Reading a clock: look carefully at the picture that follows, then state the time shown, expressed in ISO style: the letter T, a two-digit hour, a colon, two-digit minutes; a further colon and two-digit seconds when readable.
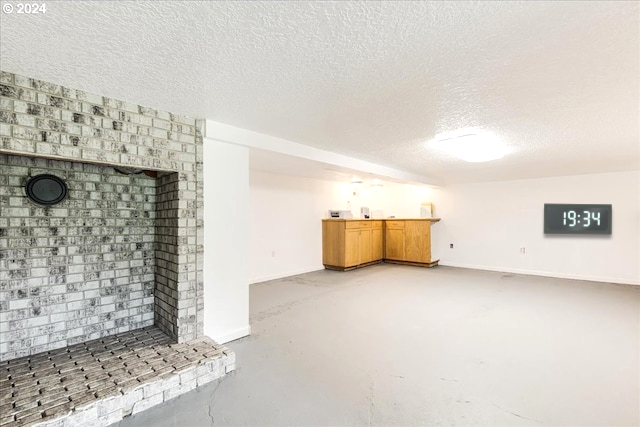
T19:34
